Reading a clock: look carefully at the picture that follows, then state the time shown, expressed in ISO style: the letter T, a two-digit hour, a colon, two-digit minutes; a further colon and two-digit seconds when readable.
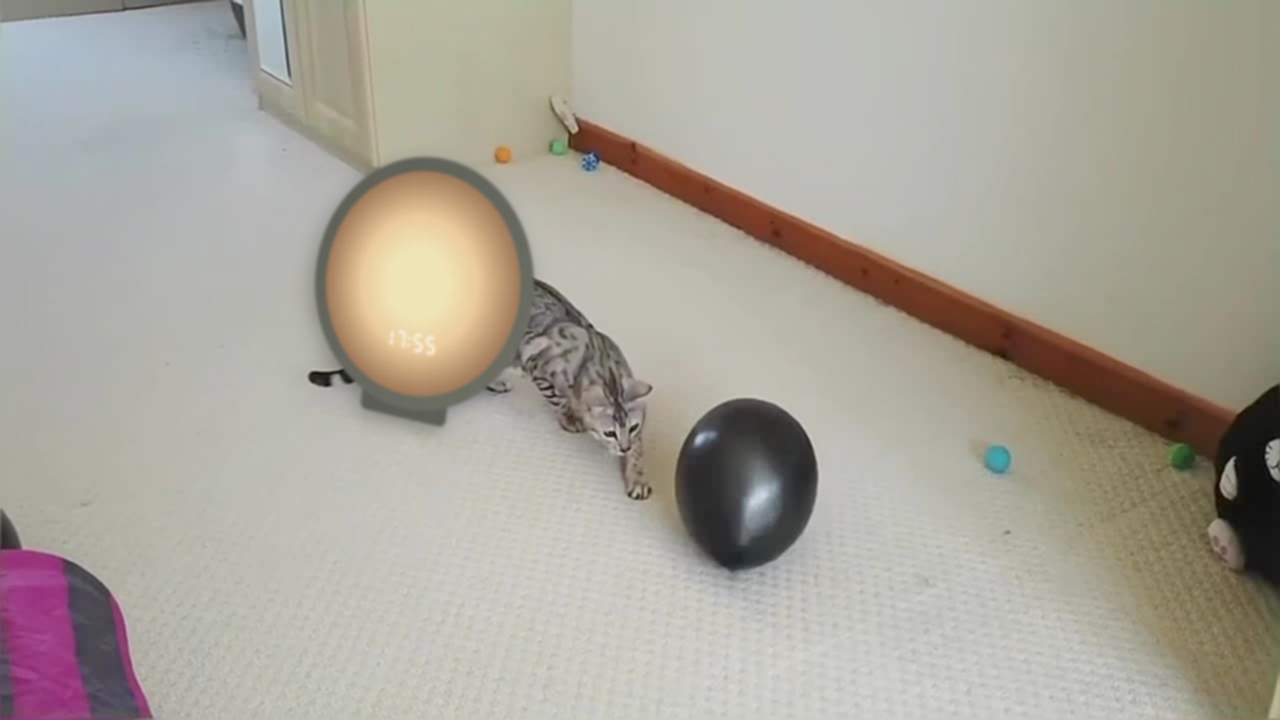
T17:55
